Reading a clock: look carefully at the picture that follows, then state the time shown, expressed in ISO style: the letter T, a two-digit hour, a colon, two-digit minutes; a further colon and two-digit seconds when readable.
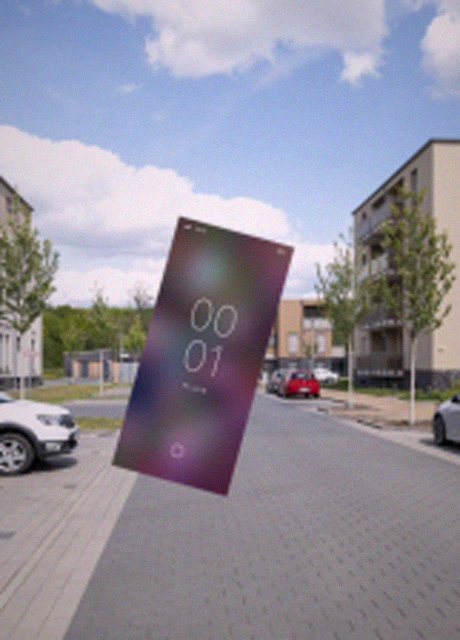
T00:01
